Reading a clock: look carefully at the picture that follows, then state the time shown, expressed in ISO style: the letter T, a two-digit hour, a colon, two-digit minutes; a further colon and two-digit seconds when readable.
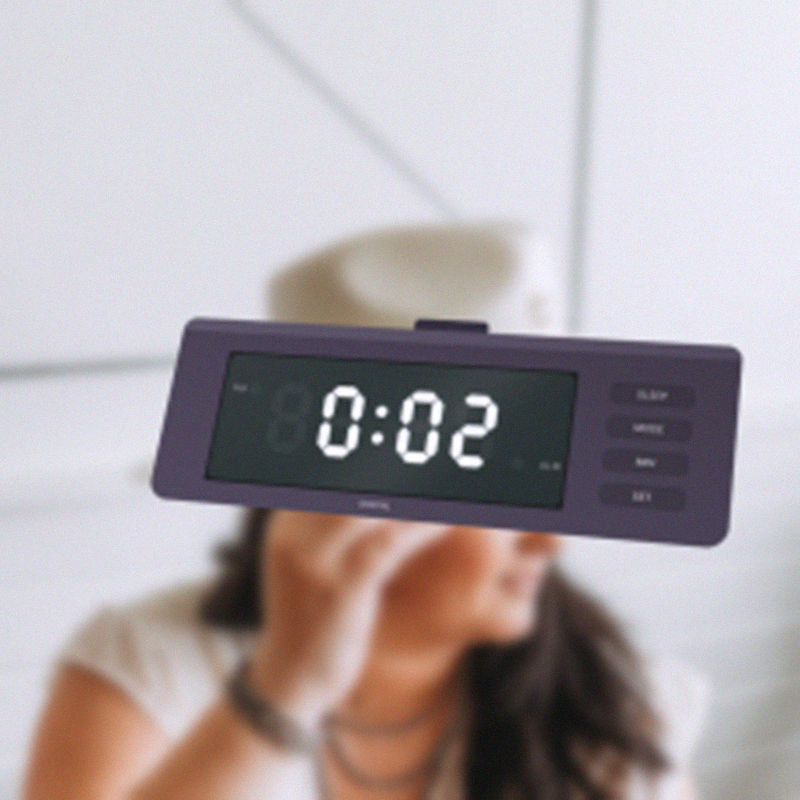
T00:02
